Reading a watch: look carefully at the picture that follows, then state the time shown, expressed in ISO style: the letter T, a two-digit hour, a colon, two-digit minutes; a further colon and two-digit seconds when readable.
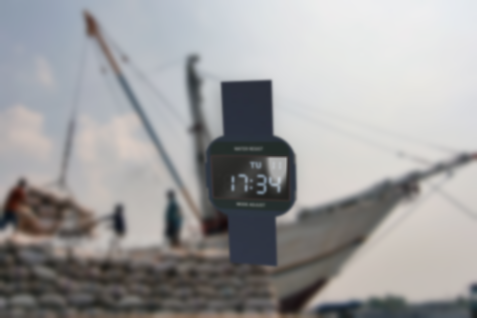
T17:34
